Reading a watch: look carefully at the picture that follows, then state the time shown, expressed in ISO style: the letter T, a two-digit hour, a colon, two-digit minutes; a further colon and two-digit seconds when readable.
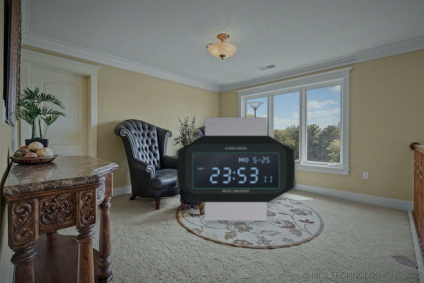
T23:53
